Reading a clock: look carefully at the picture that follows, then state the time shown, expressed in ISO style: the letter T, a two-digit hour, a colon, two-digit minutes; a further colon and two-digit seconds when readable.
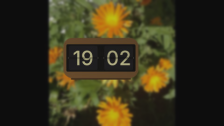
T19:02
